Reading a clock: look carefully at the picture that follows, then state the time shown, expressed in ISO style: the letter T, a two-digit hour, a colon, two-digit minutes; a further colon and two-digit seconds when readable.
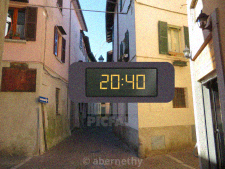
T20:40
